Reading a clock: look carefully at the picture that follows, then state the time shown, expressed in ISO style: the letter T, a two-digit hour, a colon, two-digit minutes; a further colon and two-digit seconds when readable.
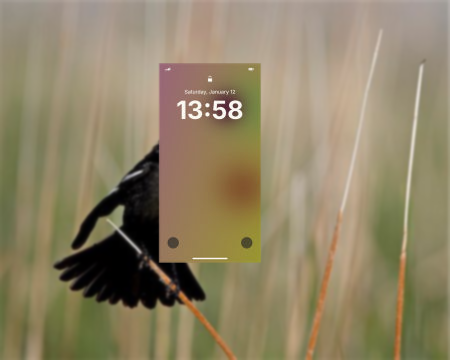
T13:58
